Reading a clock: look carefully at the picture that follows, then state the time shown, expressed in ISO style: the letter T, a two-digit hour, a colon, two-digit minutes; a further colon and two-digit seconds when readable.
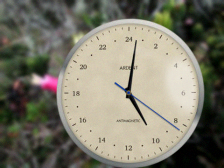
T10:01:21
